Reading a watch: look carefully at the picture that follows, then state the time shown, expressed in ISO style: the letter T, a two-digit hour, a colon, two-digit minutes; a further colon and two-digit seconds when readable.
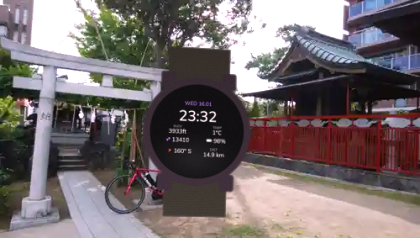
T23:32
